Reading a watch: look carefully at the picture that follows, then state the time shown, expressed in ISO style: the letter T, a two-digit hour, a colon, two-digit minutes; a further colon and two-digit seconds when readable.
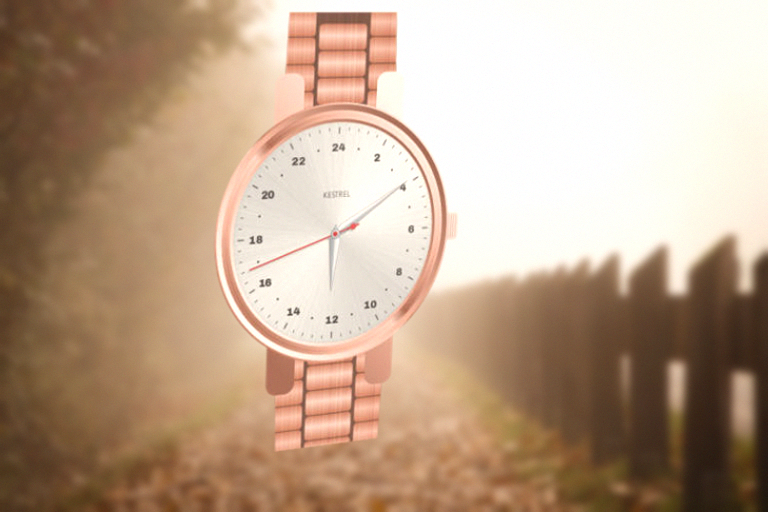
T12:09:42
